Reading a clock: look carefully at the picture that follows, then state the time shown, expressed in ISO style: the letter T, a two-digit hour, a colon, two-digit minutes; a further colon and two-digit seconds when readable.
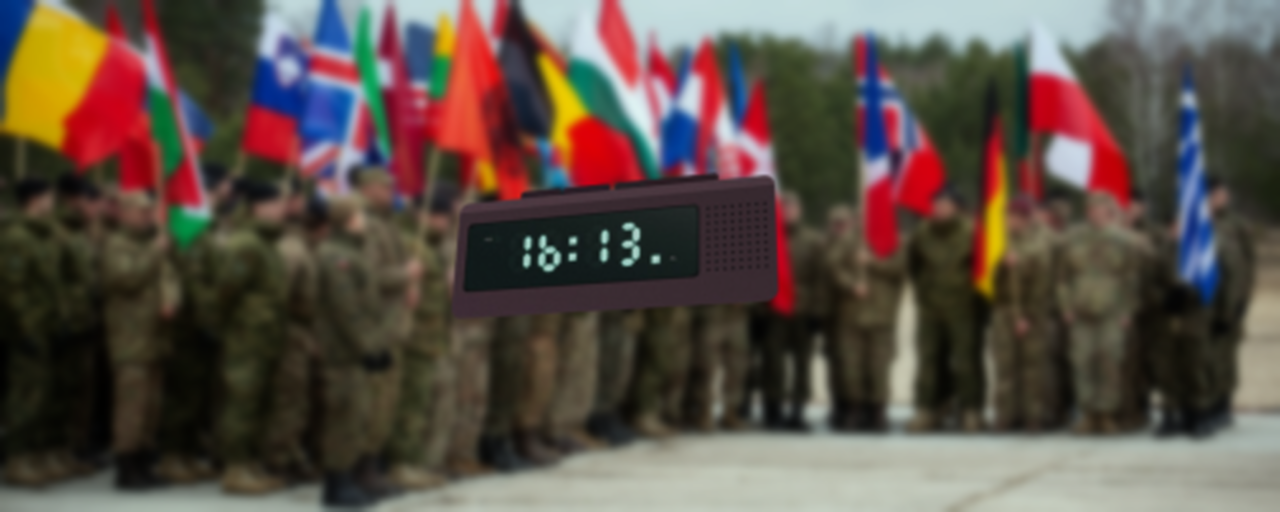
T16:13
